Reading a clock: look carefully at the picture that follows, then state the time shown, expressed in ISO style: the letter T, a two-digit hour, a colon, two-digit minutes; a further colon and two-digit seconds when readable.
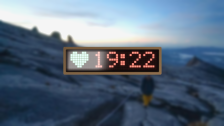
T19:22
